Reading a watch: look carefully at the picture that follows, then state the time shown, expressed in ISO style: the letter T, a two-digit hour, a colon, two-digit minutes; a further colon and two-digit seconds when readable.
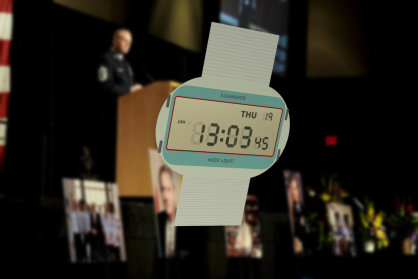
T13:03:45
